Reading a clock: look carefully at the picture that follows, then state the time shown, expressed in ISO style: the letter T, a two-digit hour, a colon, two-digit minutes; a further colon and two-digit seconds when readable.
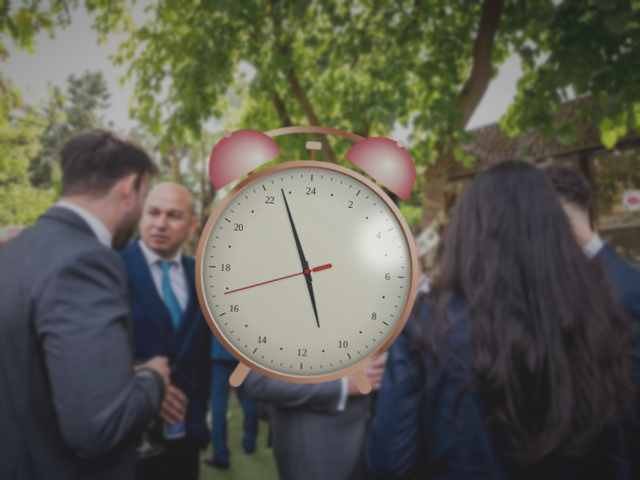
T10:56:42
